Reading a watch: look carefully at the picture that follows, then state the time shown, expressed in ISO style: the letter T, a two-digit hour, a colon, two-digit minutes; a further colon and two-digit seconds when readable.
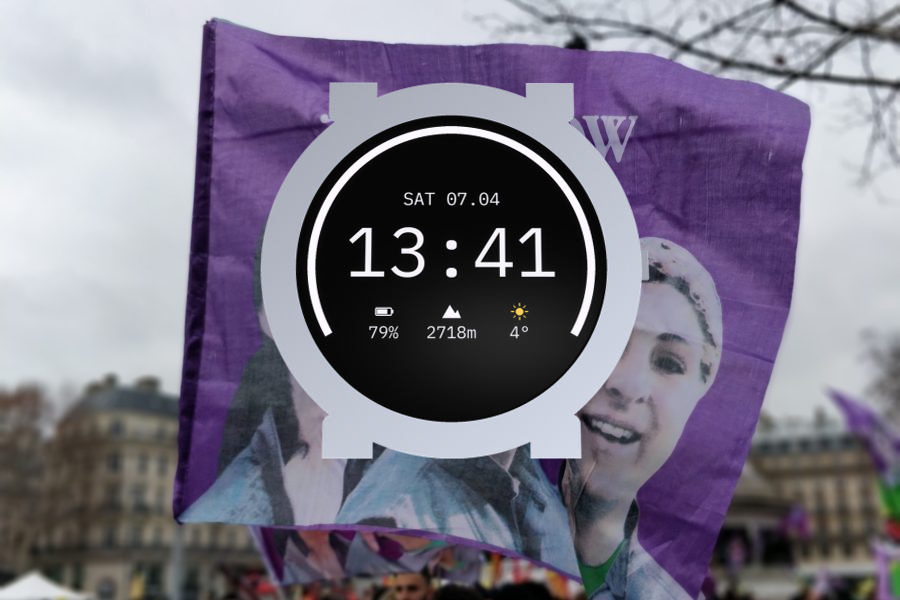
T13:41
